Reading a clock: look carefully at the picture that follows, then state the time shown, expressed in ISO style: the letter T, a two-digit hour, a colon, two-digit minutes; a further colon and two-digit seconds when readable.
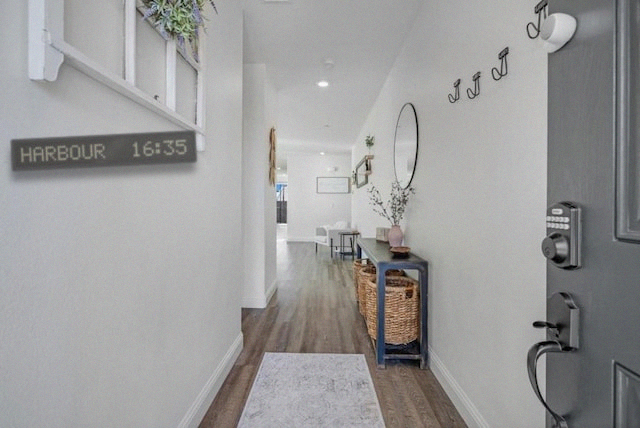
T16:35
